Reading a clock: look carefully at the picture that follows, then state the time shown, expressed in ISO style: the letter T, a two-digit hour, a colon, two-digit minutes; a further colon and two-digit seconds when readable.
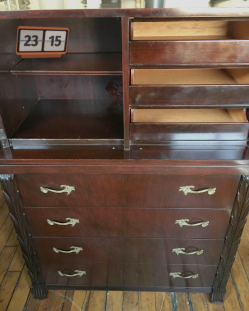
T23:15
